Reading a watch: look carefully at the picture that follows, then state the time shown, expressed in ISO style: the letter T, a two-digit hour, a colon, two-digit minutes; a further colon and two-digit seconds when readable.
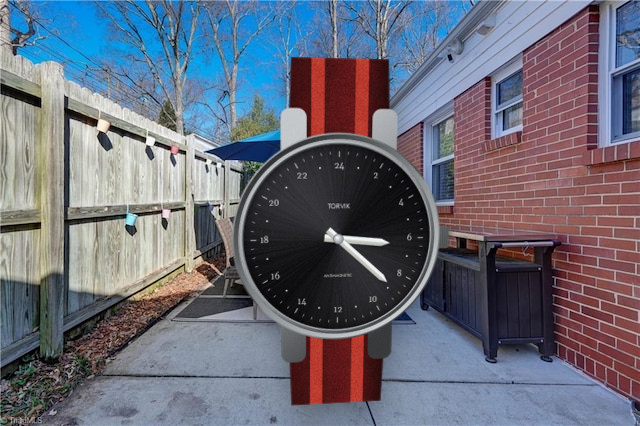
T06:22
